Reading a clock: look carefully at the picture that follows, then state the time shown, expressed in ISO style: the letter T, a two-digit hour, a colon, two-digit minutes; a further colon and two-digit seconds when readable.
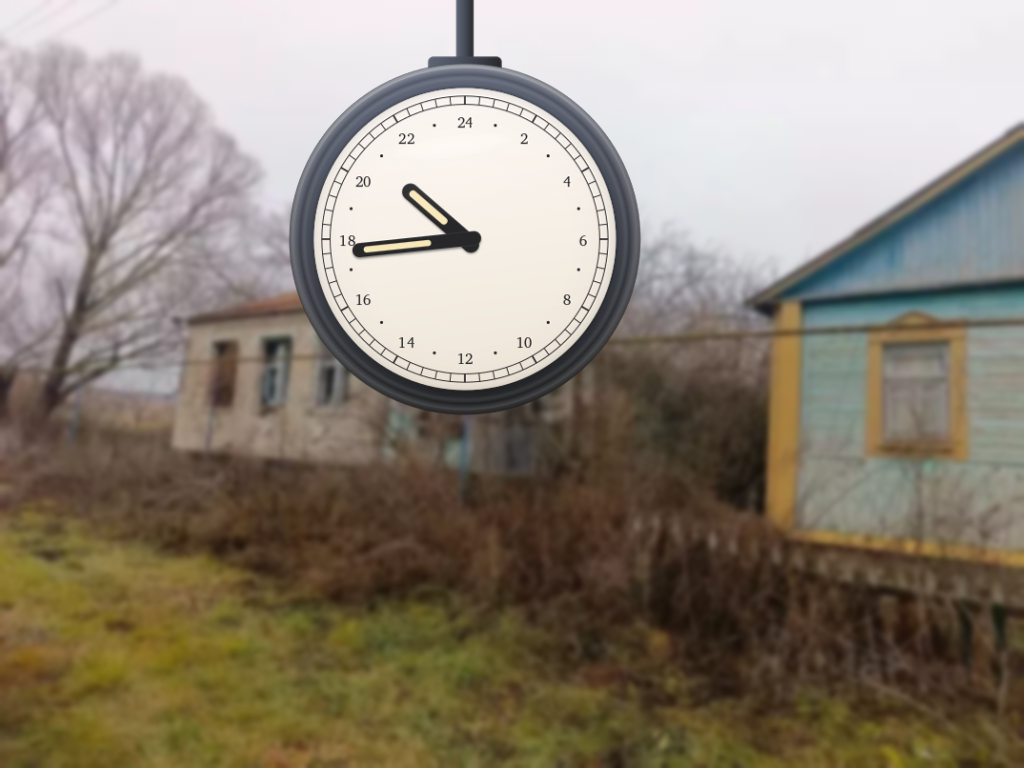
T20:44
